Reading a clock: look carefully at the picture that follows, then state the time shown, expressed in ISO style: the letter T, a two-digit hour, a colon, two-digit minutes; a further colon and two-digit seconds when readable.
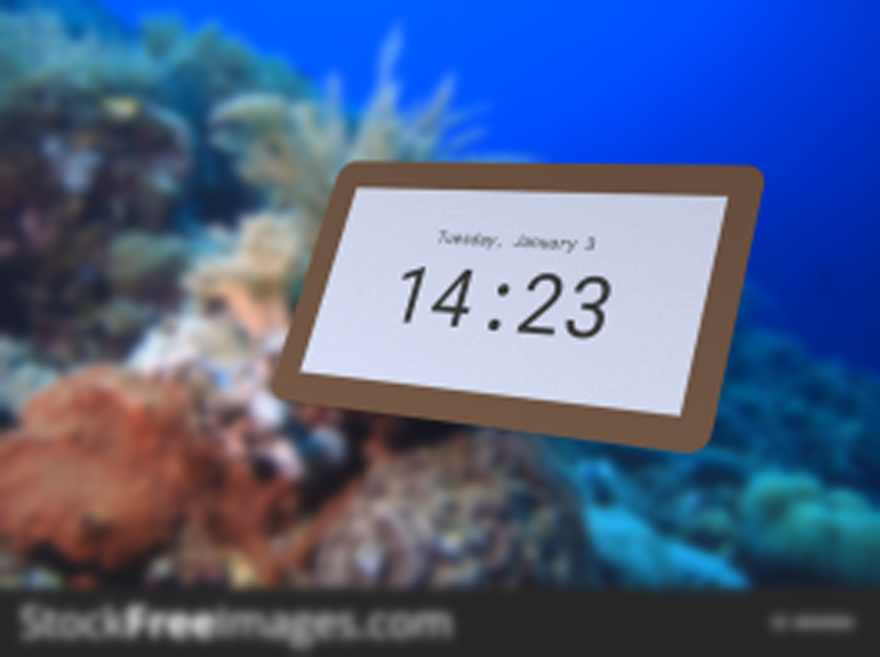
T14:23
